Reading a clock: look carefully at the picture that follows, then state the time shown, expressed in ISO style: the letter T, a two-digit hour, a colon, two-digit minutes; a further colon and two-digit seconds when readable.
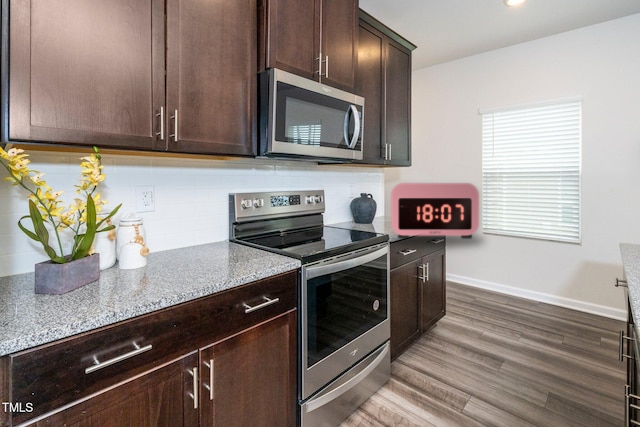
T18:07
